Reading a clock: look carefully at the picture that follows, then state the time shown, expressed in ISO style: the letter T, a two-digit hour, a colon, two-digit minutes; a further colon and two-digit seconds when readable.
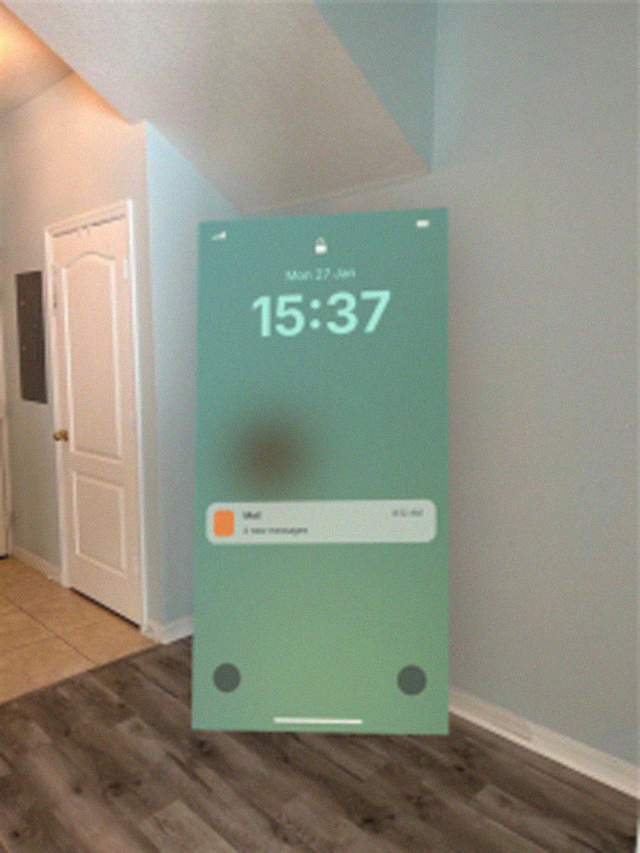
T15:37
